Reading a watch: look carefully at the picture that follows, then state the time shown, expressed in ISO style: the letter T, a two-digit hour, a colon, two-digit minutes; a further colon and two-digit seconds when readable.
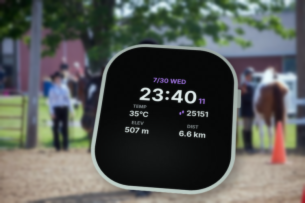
T23:40
